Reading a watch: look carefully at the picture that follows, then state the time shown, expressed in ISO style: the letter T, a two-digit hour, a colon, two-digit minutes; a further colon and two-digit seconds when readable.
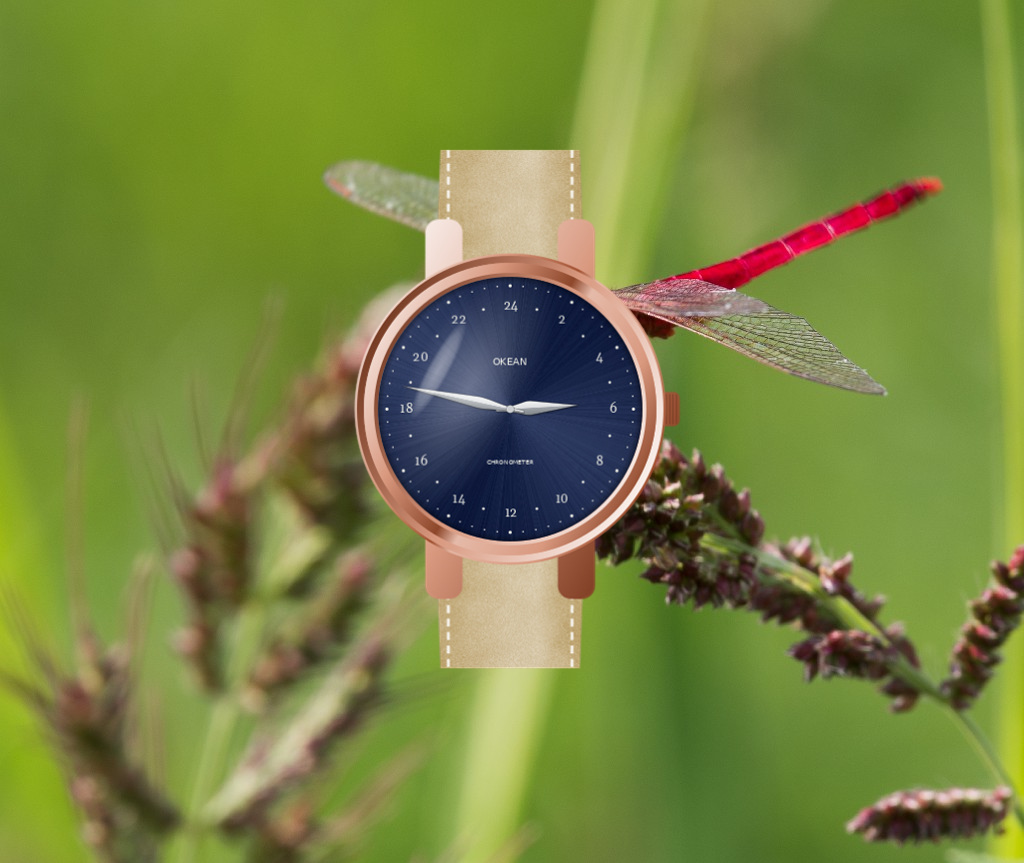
T05:47
